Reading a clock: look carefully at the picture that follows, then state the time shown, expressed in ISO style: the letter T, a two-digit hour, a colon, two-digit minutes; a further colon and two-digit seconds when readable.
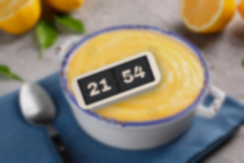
T21:54
